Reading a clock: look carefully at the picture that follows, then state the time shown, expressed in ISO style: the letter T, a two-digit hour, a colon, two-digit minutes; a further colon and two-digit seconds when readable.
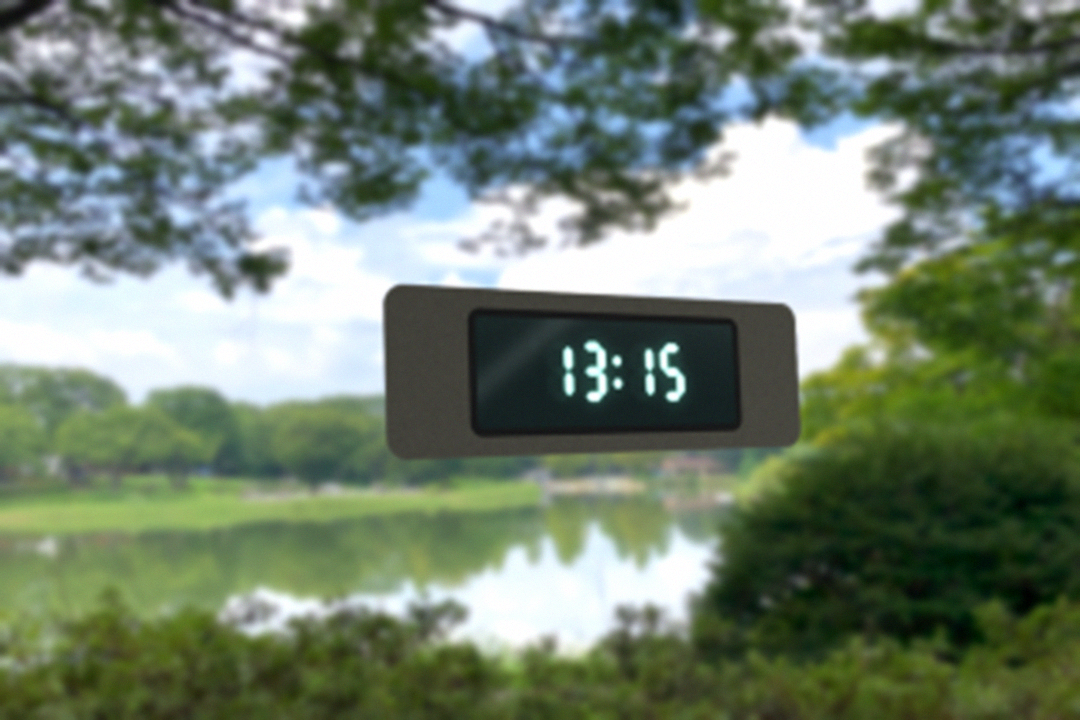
T13:15
